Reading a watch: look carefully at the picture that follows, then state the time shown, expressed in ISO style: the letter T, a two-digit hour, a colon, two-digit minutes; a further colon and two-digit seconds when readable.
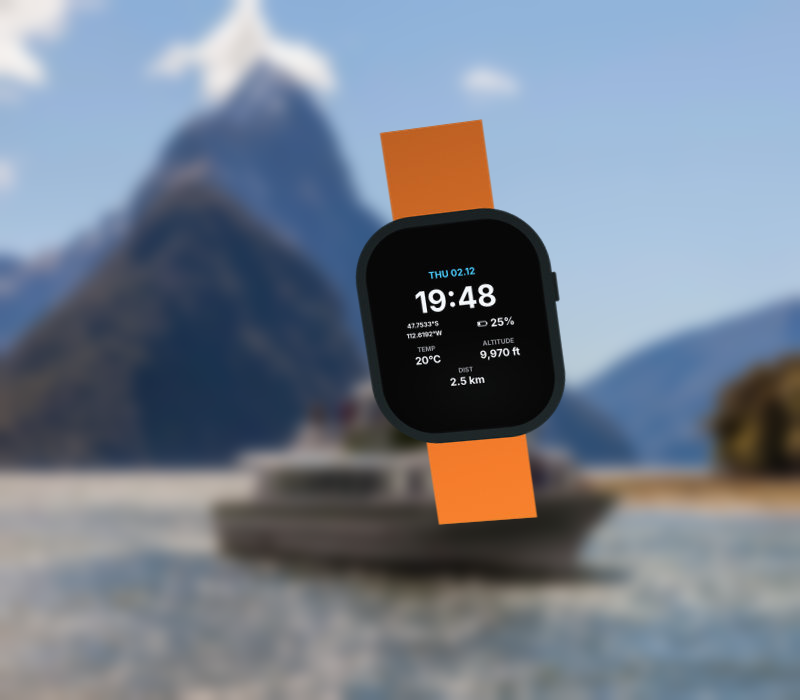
T19:48
